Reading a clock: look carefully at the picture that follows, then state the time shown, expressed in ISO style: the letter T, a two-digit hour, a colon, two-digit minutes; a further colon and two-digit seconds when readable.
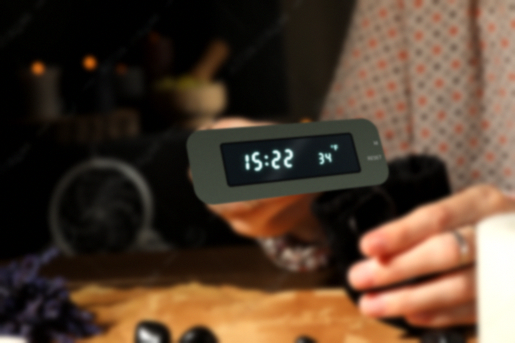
T15:22
